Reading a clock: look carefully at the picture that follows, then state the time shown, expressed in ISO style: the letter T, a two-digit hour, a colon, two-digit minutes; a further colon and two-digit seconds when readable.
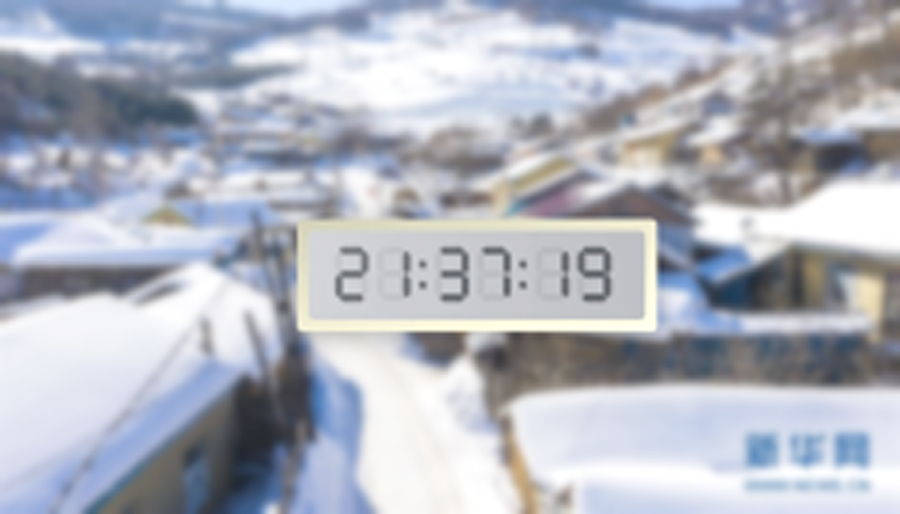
T21:37:19
